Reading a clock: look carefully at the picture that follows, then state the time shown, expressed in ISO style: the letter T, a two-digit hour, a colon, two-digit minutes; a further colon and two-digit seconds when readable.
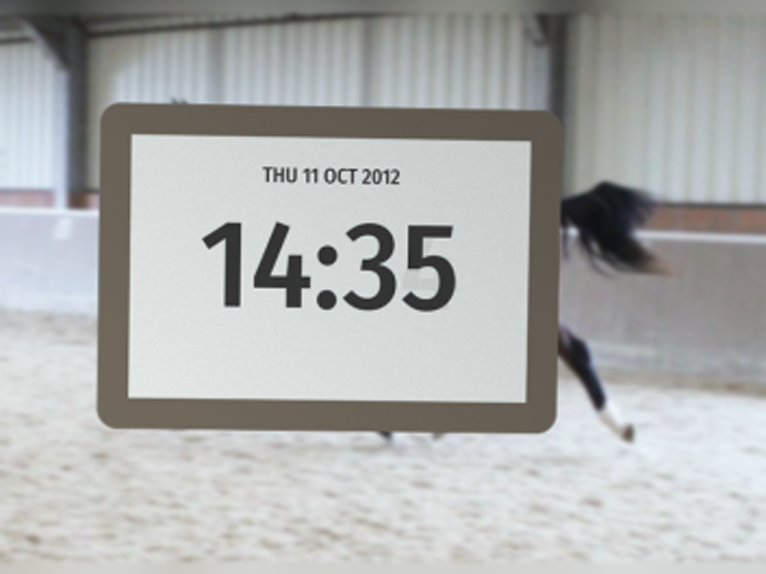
T14:35
